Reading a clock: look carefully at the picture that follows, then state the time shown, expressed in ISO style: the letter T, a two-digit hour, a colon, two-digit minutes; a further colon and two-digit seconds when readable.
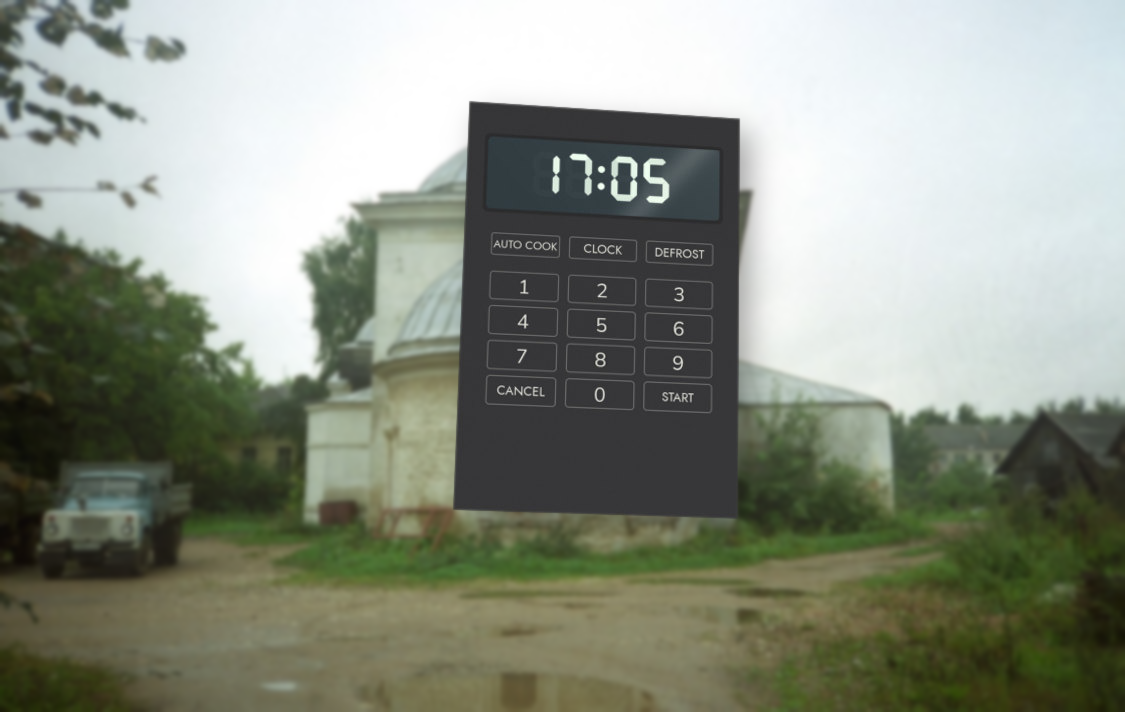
T17:05
